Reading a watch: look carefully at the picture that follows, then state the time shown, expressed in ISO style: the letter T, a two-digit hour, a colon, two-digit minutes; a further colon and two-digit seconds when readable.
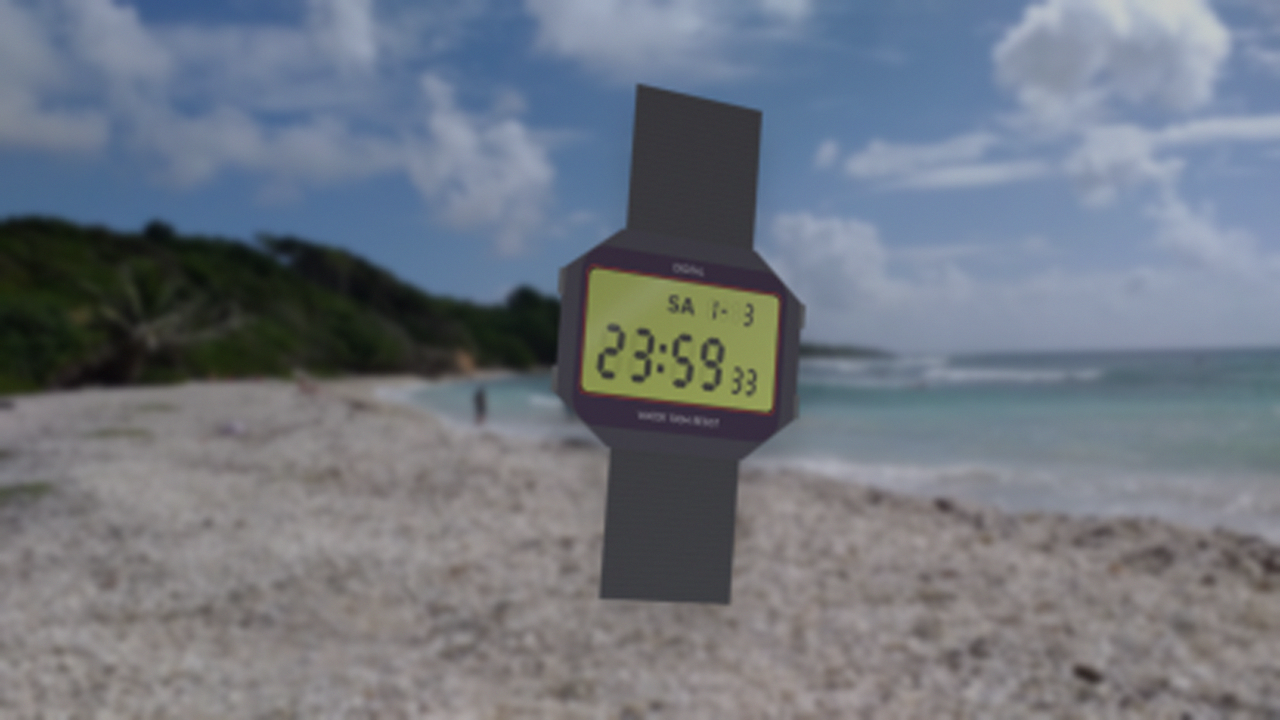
T23:59:33
